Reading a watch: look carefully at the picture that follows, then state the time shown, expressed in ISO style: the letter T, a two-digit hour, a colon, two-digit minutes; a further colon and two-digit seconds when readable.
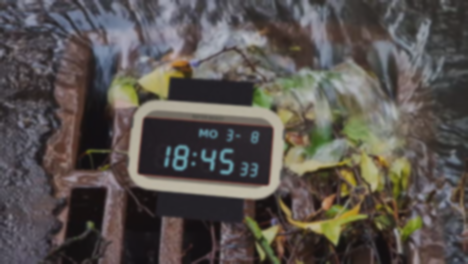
T18:45
